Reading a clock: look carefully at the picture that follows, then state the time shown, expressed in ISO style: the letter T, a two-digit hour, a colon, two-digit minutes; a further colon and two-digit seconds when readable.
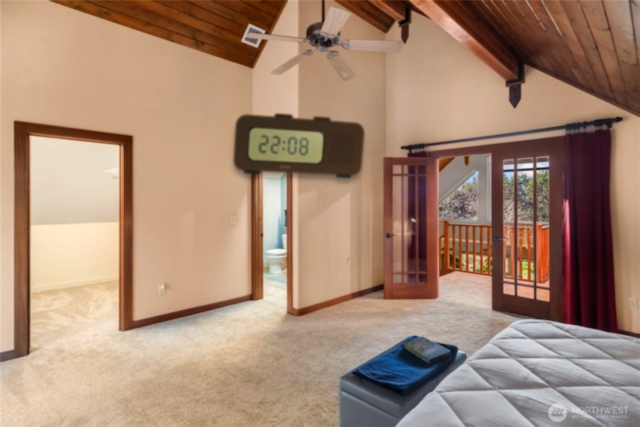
T22:08
